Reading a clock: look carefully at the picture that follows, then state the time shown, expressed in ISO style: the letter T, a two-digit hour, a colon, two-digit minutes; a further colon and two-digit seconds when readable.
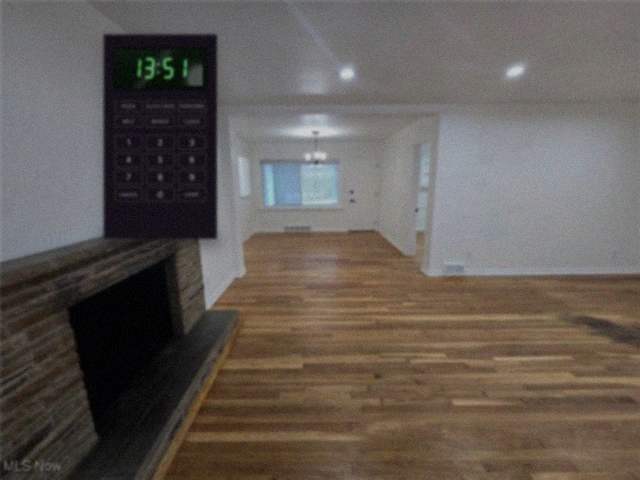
T13:51
